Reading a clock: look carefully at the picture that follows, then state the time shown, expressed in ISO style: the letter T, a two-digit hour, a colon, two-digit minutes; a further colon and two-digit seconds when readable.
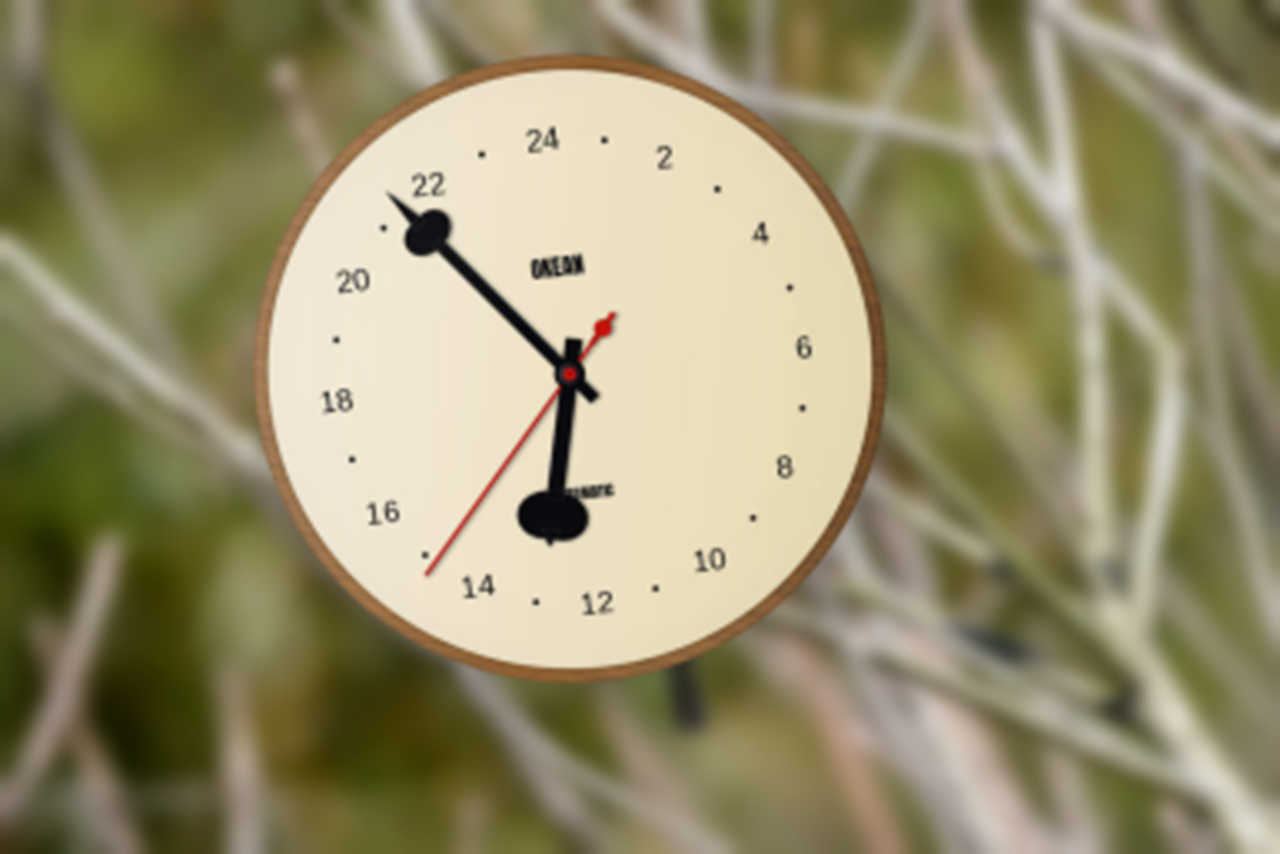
T12:53:37
